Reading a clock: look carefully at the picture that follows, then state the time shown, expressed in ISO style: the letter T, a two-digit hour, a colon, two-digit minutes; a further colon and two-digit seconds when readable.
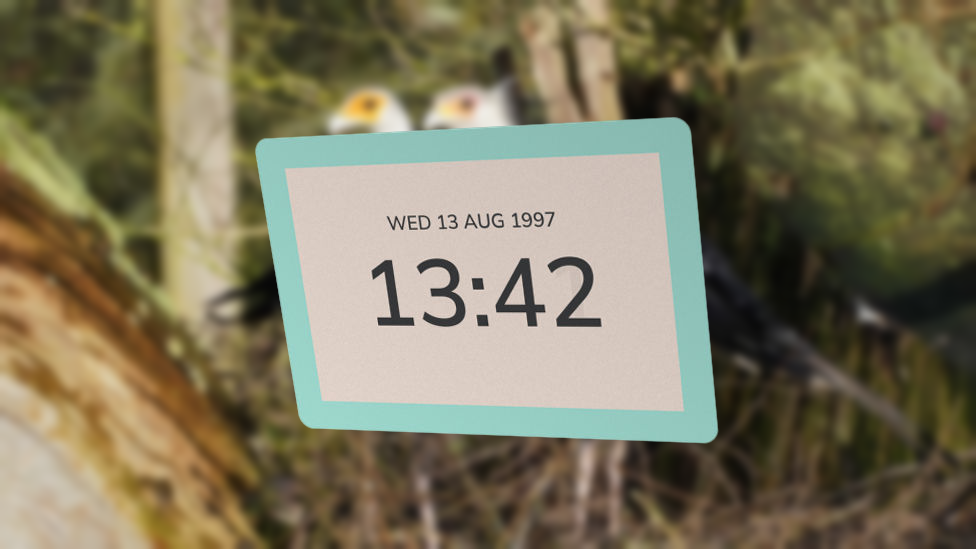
T13:42
